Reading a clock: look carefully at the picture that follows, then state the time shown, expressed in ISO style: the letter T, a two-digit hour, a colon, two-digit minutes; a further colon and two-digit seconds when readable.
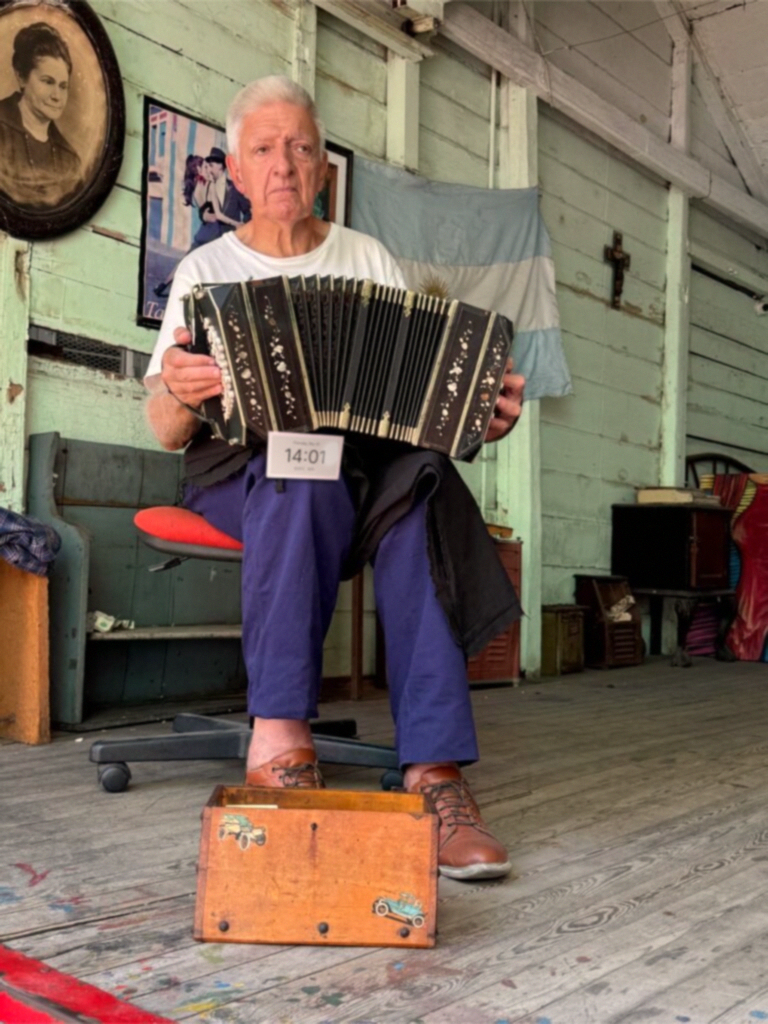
T14:01
